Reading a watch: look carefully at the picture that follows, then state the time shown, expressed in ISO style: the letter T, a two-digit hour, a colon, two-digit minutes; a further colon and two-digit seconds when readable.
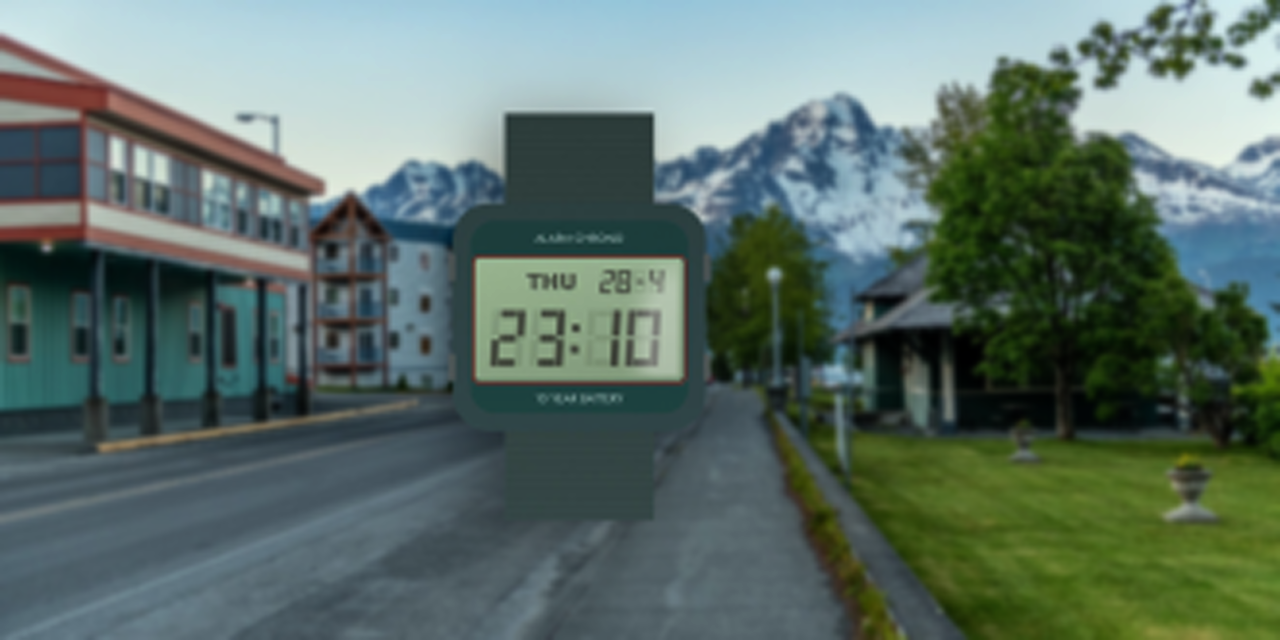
T23:10
